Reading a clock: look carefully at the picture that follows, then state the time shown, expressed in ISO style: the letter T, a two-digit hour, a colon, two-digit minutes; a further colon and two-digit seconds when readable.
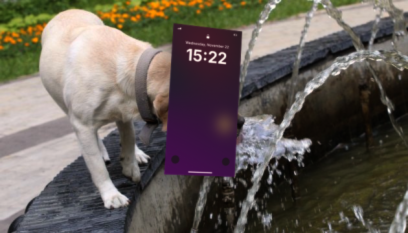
T15:22
